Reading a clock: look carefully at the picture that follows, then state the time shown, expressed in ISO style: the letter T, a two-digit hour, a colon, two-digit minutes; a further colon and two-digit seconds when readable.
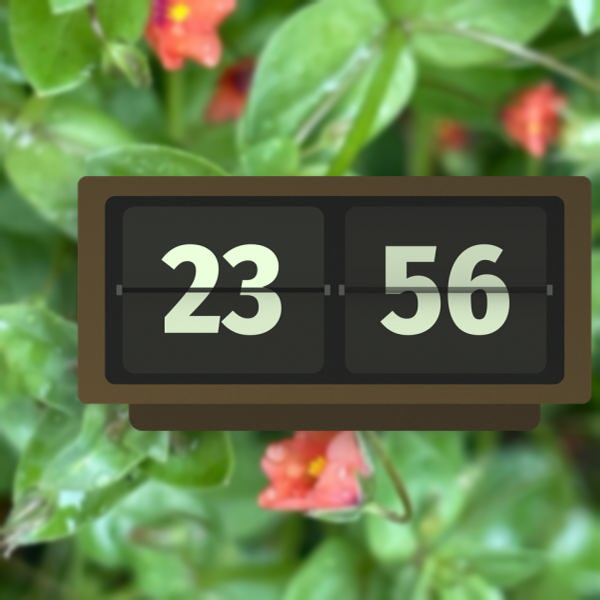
T23:56
